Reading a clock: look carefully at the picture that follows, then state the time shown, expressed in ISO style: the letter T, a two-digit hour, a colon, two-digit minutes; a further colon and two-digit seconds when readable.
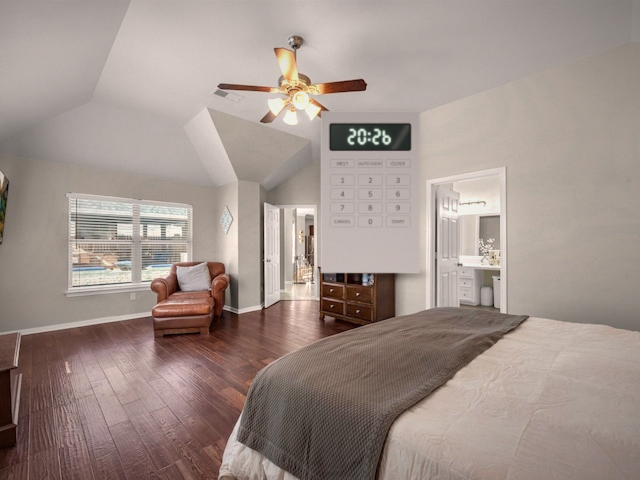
T20:26
